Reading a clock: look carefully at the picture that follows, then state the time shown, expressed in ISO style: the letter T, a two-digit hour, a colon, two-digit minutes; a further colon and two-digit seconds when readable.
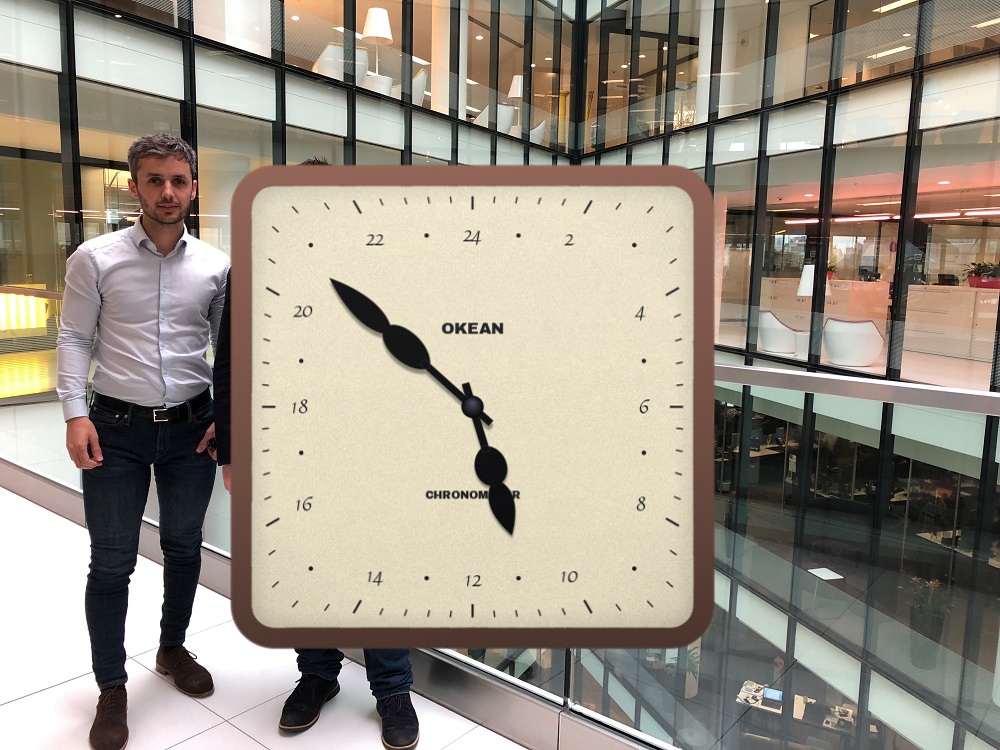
T10:52
